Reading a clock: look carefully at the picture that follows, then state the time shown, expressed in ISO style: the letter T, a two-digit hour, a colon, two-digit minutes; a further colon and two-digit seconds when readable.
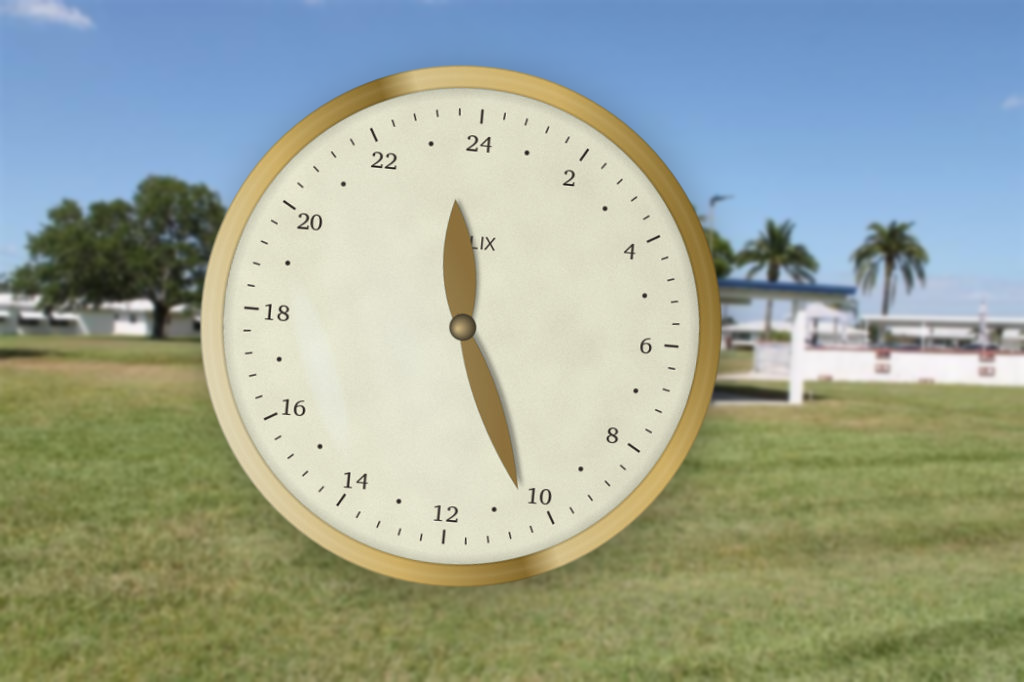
T23:26
